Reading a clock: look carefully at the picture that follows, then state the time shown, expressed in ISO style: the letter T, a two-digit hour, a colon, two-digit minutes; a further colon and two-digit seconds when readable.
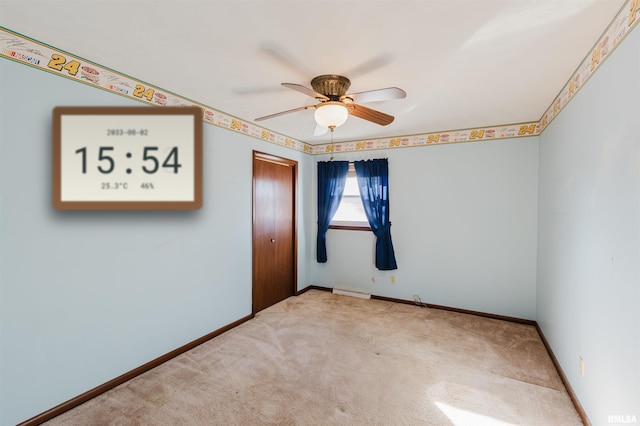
T15:54
